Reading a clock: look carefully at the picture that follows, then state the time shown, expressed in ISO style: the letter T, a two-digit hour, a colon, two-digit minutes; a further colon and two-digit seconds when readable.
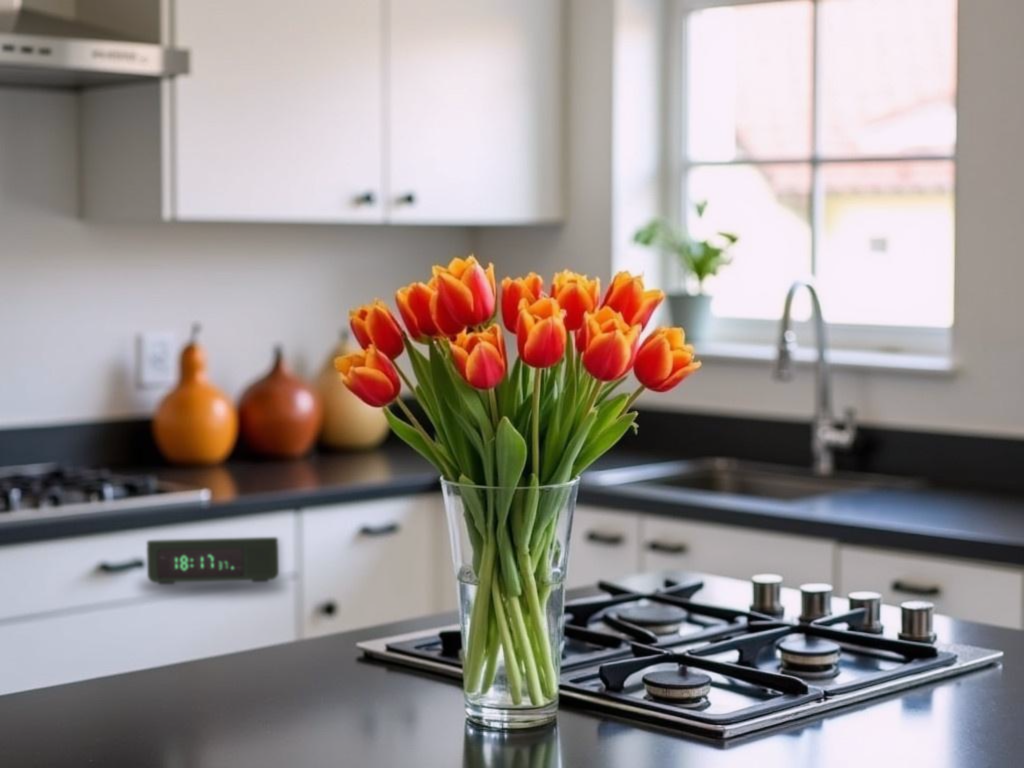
T18:17
